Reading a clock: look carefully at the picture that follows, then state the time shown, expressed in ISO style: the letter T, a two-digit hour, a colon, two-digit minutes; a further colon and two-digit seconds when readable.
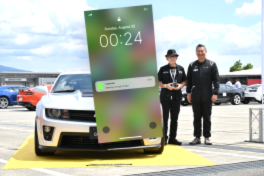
T00:24
